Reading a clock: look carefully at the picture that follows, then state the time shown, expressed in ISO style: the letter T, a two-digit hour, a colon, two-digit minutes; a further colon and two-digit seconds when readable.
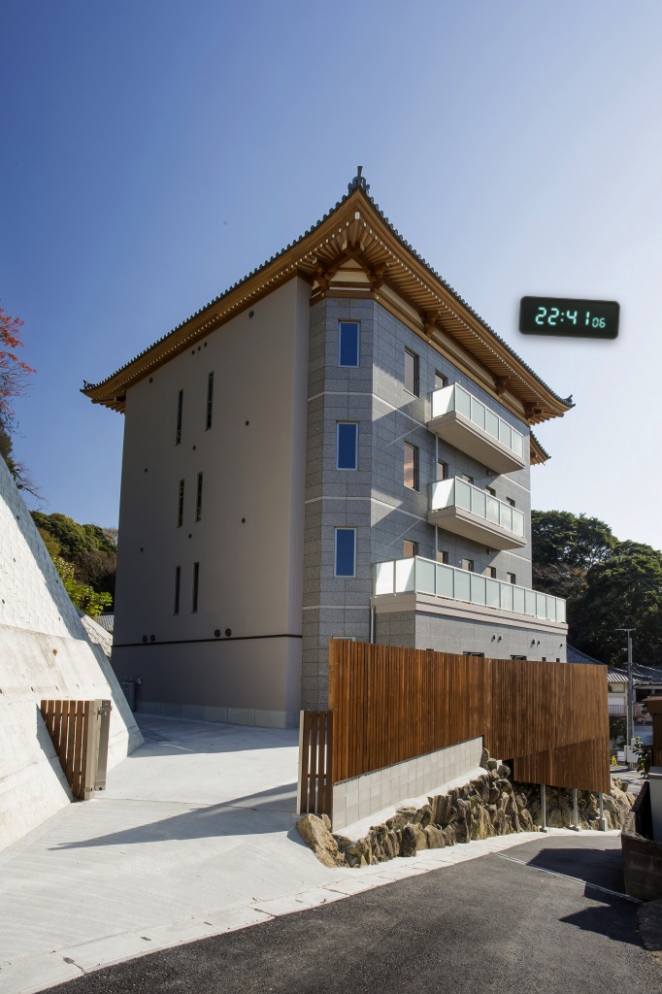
T22:41:06
